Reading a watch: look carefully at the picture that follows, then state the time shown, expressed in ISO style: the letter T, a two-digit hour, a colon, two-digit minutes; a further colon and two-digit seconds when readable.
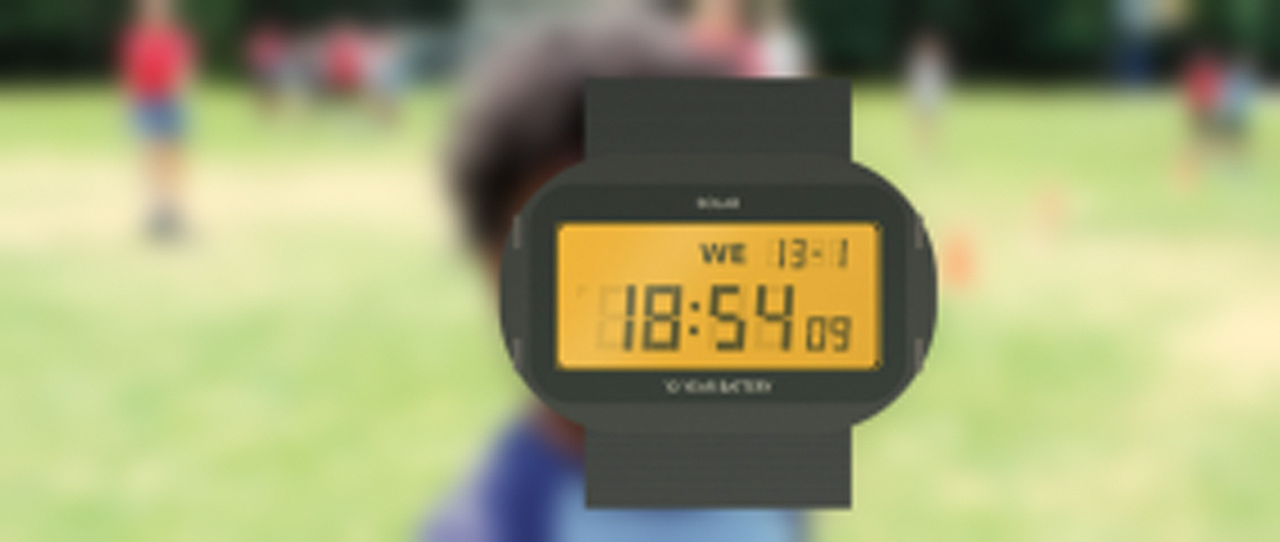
T18:54:09
